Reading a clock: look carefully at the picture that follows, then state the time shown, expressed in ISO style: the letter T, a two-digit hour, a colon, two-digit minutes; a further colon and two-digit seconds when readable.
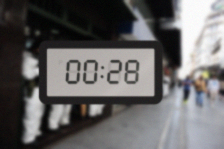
T00:28
